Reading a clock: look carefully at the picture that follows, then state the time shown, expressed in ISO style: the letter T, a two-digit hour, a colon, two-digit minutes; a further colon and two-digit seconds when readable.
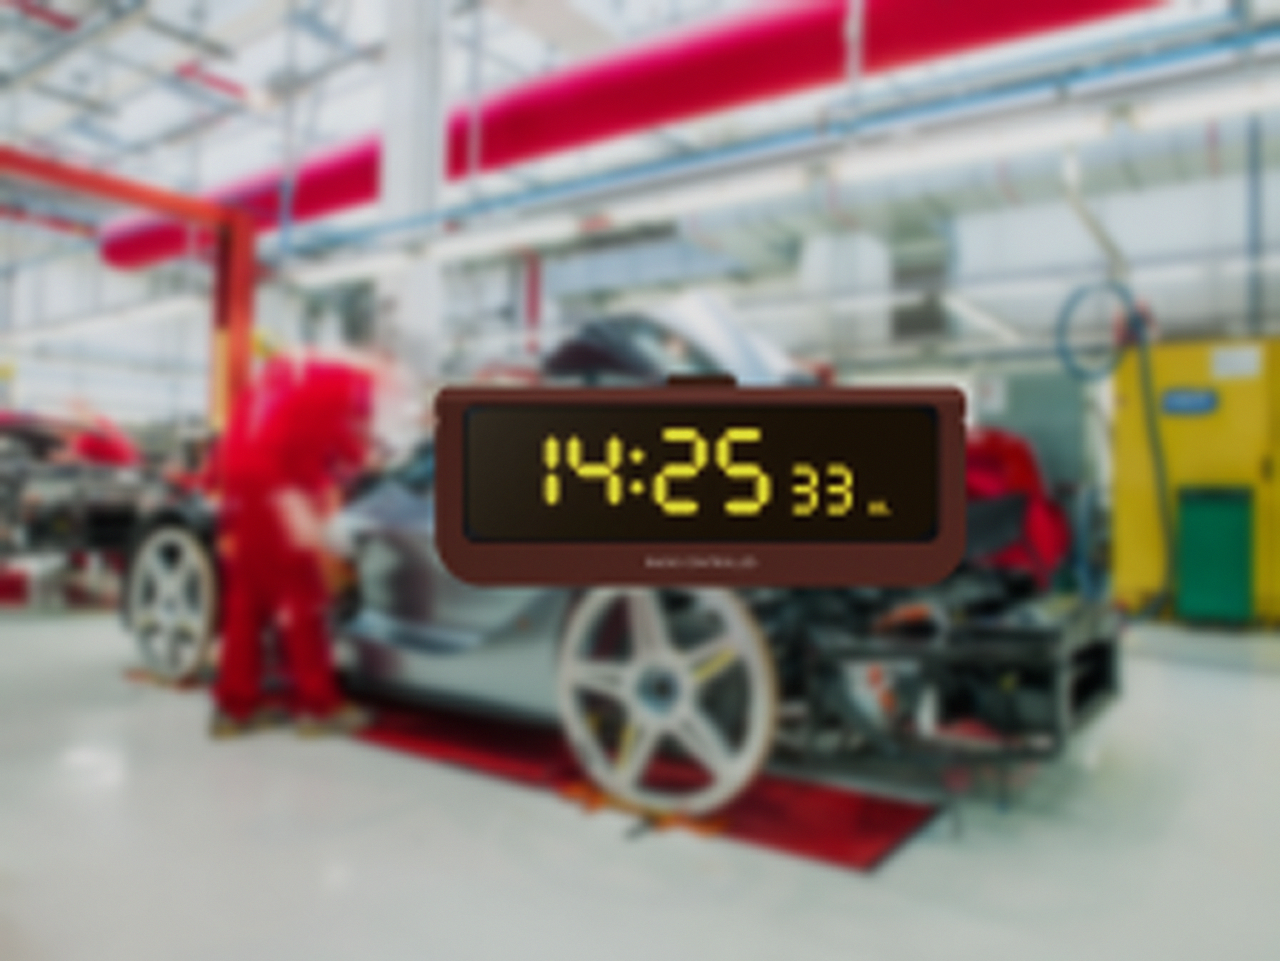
T14:25:33
